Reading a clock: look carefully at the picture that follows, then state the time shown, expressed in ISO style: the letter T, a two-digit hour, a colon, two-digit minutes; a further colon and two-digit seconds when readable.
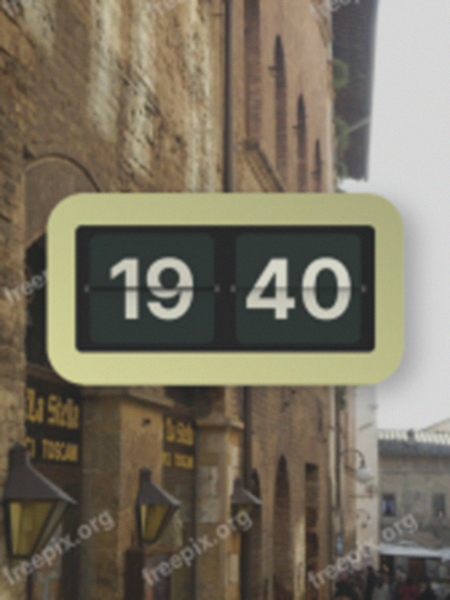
T19:40
